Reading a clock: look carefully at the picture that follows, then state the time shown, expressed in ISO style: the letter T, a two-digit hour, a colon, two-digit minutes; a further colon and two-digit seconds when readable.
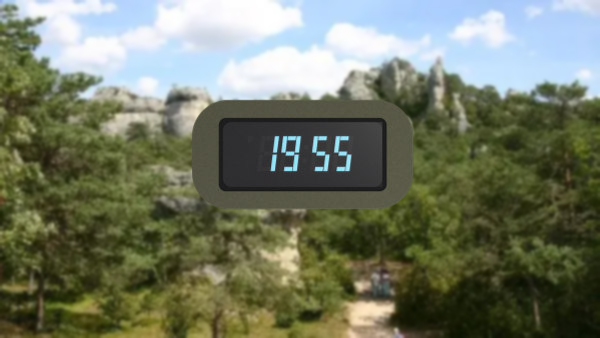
T19:55
